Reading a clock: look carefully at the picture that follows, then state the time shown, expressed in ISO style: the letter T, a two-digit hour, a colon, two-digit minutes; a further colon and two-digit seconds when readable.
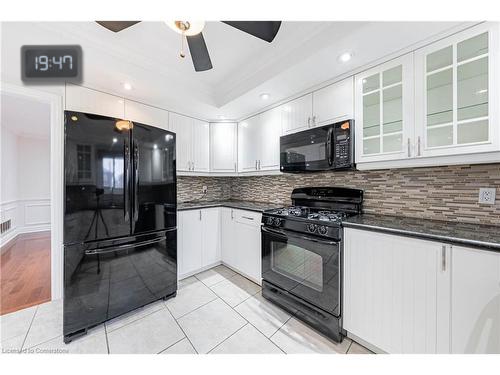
T19:47
